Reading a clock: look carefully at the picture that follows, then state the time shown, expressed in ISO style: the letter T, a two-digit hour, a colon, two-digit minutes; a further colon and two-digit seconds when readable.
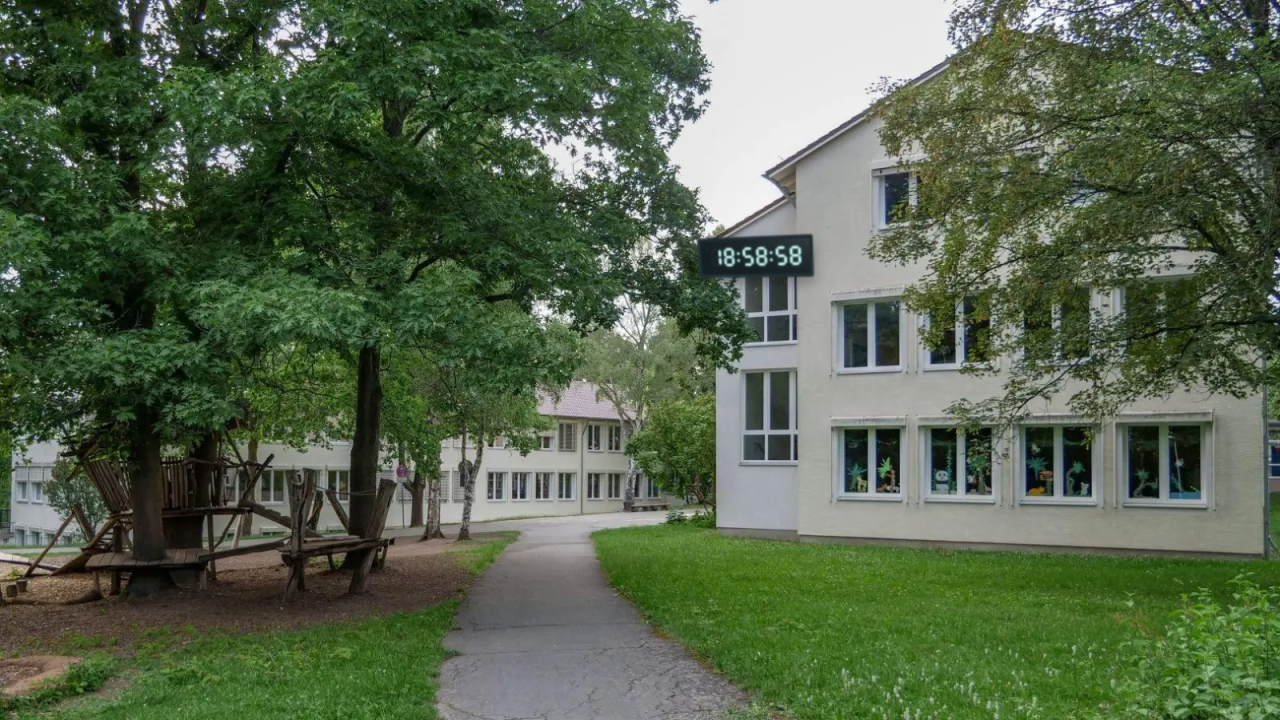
T18:58:58
